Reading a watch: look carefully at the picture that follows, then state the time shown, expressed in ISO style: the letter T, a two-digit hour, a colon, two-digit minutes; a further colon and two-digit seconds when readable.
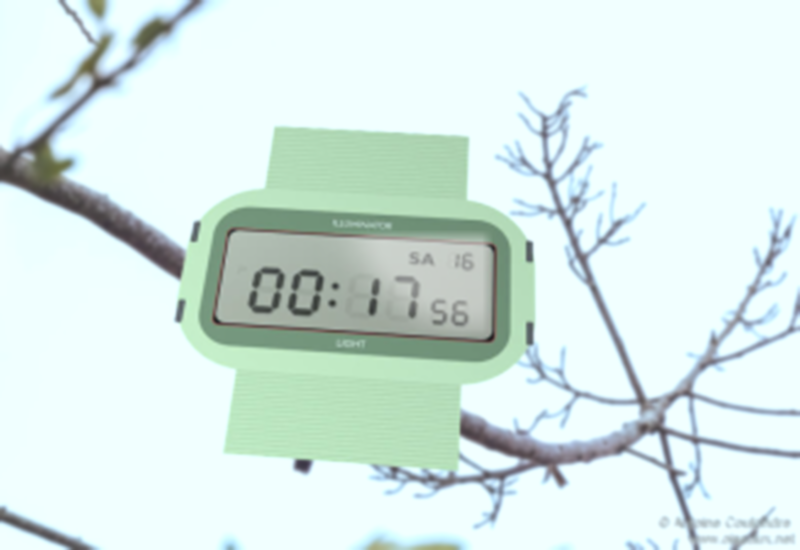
T00:17:56
